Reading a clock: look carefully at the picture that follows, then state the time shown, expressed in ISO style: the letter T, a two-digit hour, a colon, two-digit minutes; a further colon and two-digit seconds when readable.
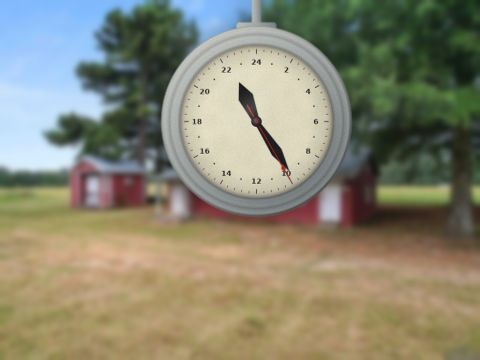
T22:24:25
